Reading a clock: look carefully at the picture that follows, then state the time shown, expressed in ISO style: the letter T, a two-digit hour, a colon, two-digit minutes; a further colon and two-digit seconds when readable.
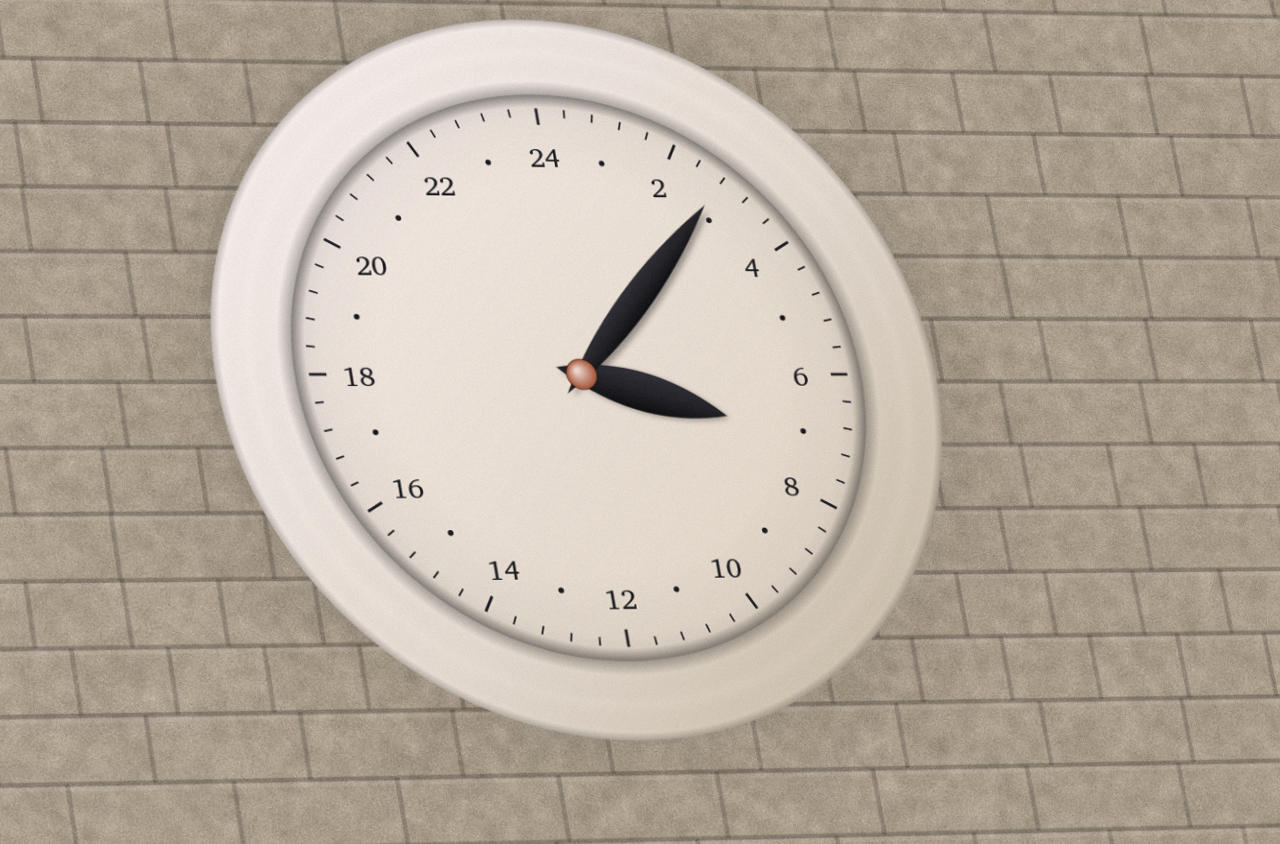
T07:07
